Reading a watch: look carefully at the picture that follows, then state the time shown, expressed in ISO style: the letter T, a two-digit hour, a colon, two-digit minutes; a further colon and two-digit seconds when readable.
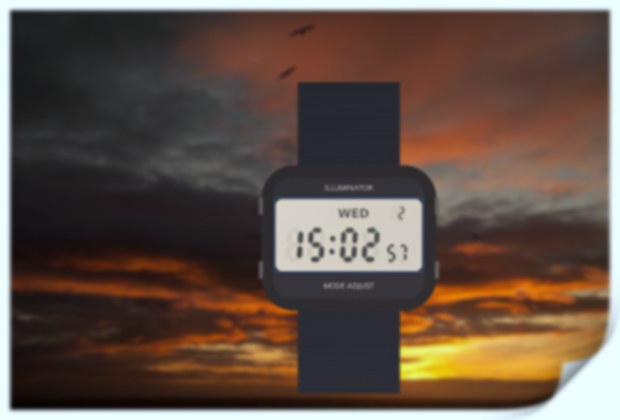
T15:02:57
